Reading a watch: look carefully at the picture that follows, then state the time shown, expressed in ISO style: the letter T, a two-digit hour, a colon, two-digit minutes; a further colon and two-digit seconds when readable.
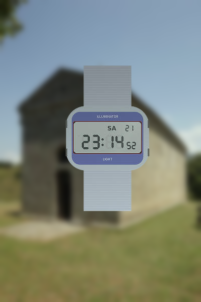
T23:14:52
